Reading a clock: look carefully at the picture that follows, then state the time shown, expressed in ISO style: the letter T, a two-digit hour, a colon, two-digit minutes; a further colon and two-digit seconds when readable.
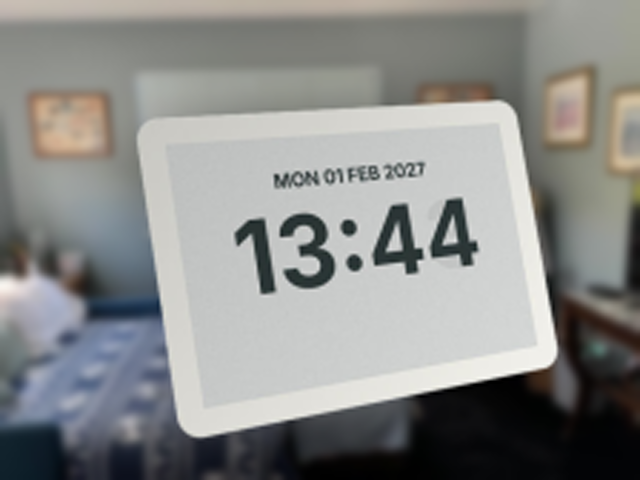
T13:44
